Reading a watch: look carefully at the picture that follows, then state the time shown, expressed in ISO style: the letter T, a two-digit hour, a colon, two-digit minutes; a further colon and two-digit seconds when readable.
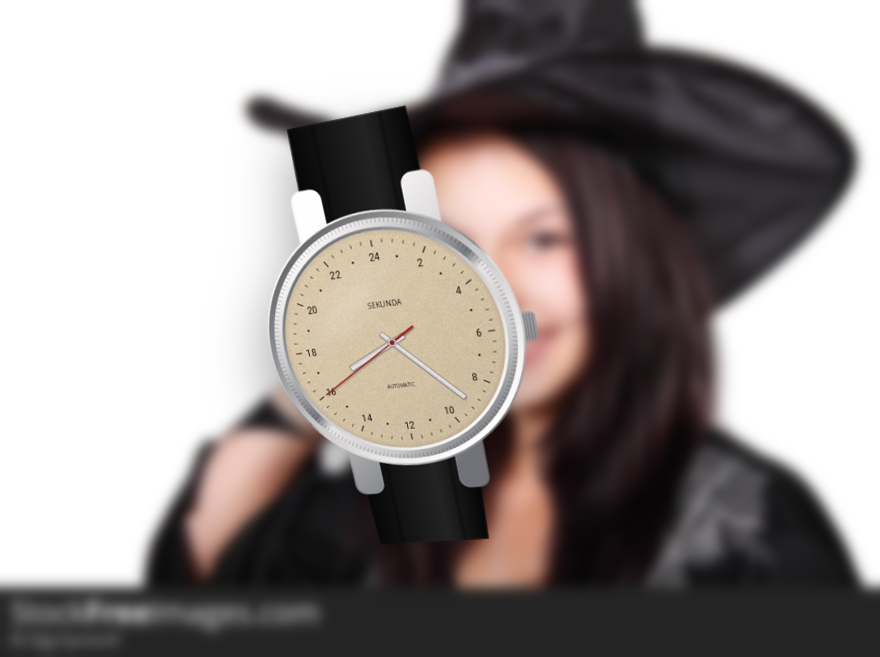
T16:22:40
